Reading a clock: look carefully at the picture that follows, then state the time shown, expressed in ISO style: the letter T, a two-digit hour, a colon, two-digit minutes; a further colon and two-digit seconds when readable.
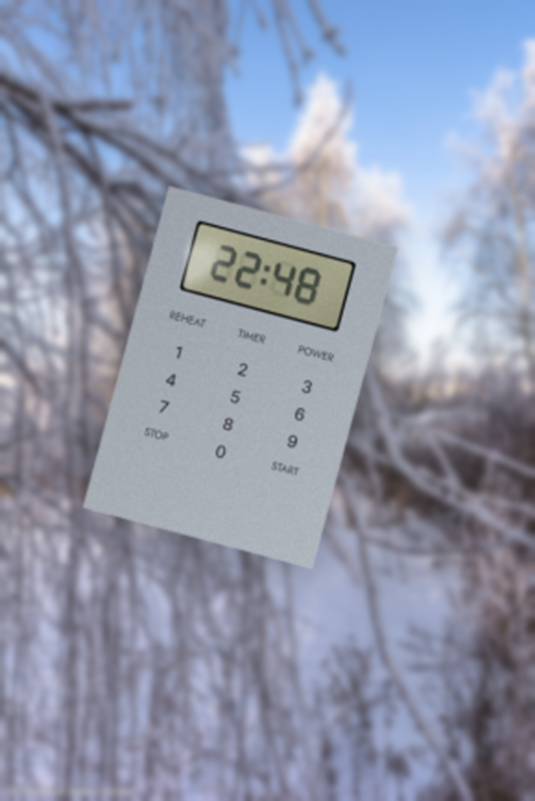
T22:48
